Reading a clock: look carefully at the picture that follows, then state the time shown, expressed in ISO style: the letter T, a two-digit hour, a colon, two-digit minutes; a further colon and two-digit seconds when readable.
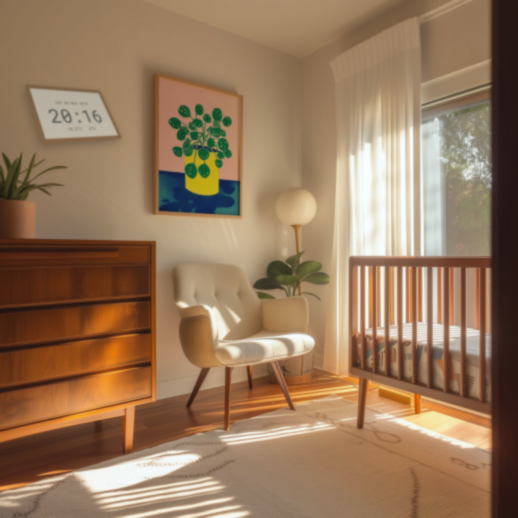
T20:16
